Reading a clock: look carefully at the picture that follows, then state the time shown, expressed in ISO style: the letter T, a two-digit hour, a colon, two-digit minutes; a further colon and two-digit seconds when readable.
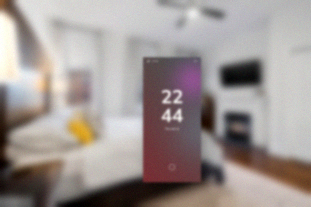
T22:44
